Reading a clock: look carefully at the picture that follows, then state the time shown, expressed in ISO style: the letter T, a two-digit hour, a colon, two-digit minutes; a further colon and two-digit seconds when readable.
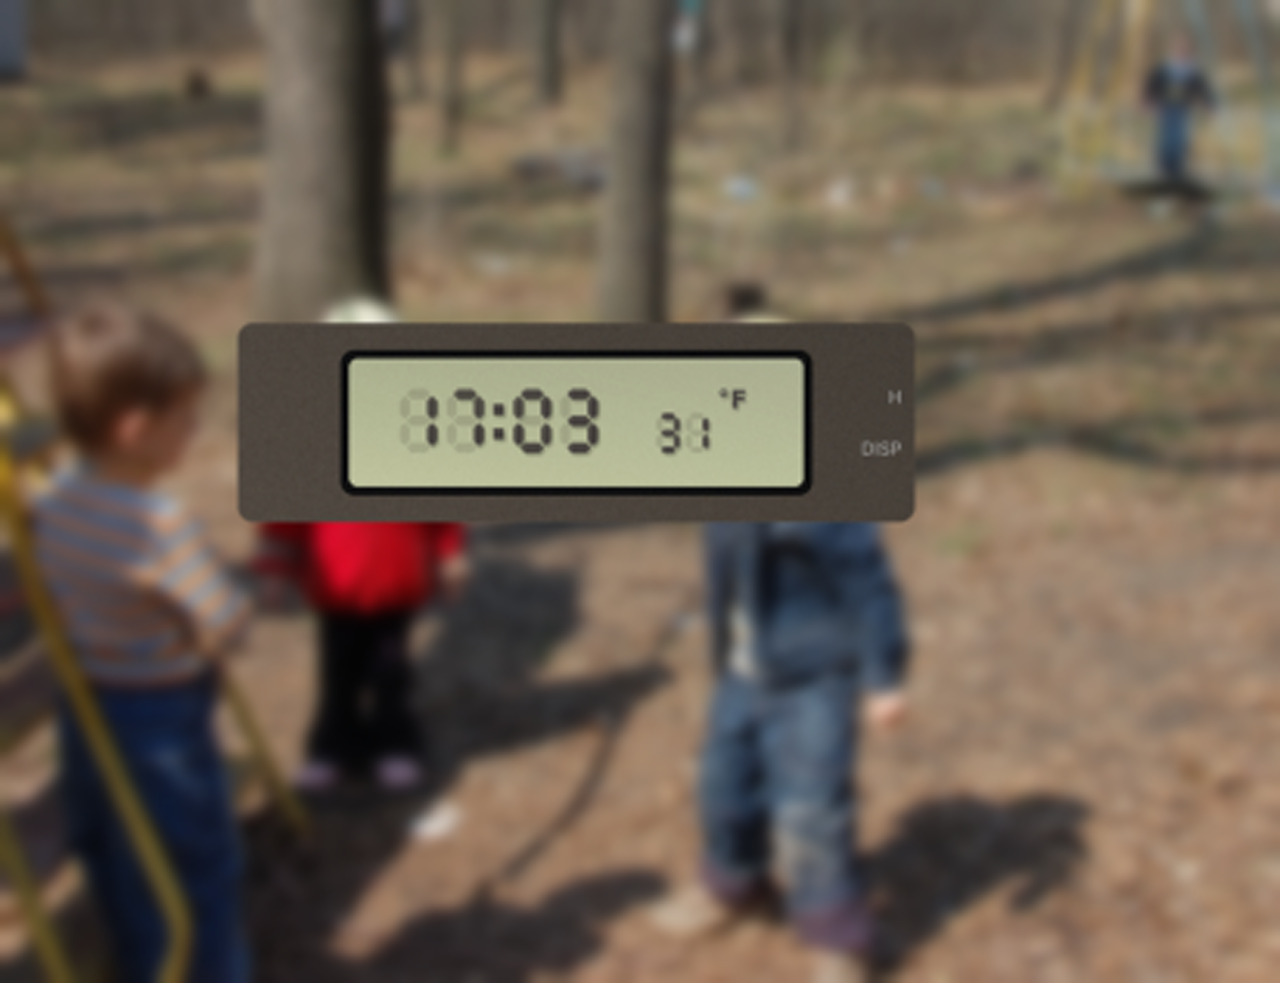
T17:03
